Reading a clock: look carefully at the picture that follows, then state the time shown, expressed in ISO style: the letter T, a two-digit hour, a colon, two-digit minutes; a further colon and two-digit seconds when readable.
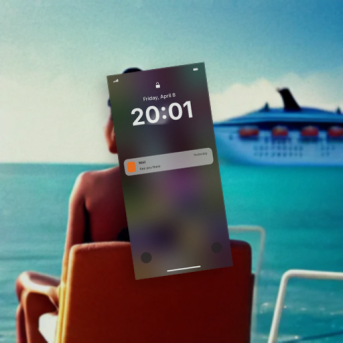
T20:01
